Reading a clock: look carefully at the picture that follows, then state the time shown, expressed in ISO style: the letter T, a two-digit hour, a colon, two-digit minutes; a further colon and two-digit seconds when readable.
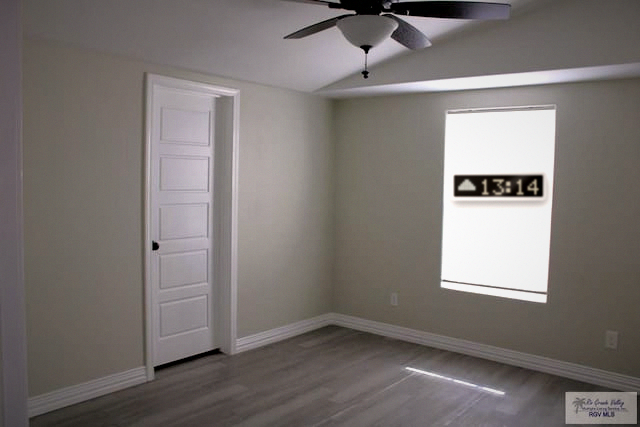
T13:14
